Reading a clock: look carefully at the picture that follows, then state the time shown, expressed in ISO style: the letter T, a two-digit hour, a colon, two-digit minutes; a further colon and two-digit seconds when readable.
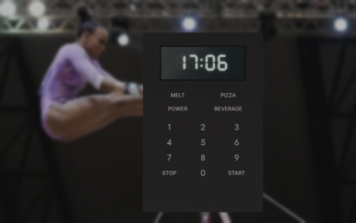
T17:06
